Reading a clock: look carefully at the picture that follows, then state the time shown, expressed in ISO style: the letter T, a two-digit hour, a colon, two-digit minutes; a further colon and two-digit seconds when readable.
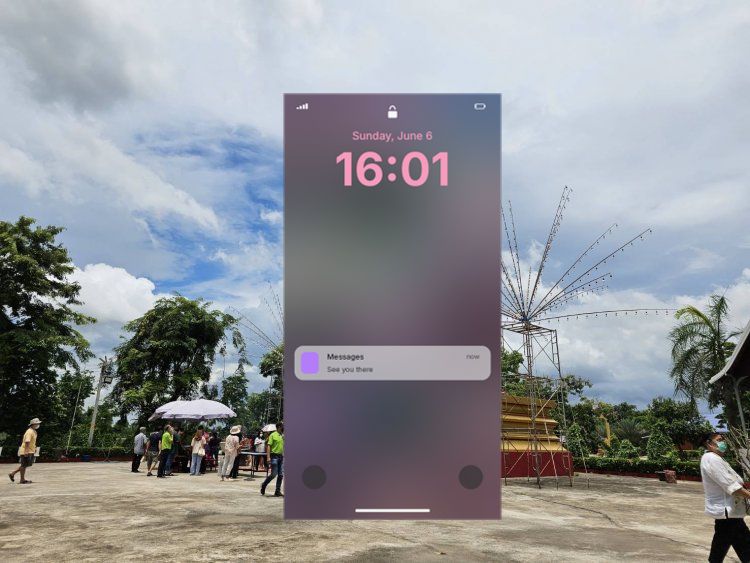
T16:01
